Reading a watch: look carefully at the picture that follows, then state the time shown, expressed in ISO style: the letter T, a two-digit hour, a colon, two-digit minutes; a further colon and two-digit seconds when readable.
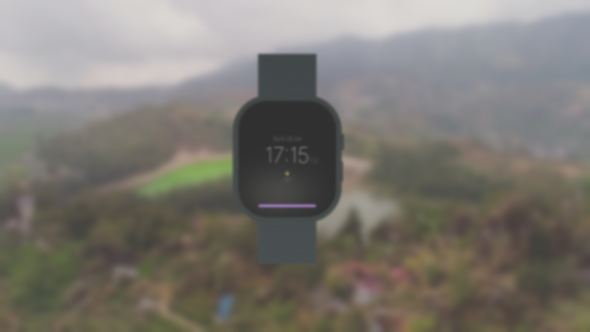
T17:15
